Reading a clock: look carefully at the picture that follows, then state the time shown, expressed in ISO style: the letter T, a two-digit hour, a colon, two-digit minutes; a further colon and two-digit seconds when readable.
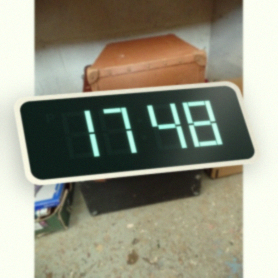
T17:48
